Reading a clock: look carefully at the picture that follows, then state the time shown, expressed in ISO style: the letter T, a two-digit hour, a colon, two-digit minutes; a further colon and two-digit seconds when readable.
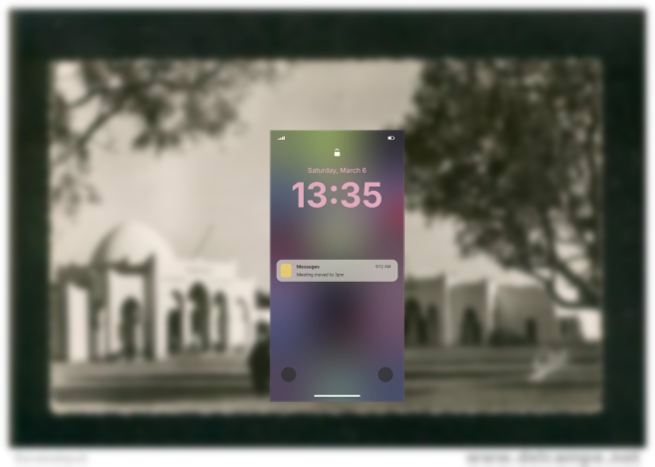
T13:35
